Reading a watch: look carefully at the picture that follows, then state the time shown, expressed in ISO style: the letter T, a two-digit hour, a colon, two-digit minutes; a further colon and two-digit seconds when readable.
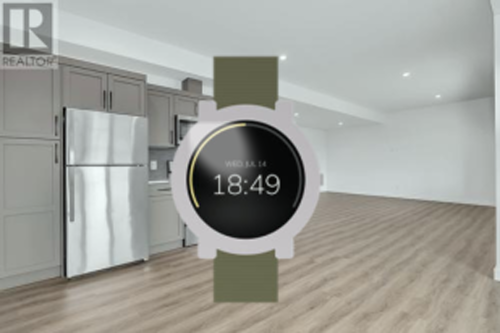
T18:49
